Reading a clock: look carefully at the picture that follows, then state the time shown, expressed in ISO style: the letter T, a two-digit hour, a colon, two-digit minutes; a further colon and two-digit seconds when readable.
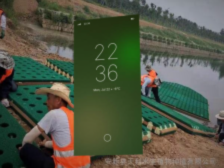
T22:36
